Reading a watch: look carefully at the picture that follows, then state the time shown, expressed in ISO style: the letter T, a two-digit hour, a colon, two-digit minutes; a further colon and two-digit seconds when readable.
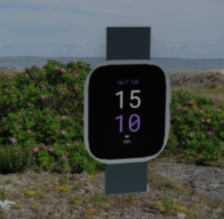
T15:10
